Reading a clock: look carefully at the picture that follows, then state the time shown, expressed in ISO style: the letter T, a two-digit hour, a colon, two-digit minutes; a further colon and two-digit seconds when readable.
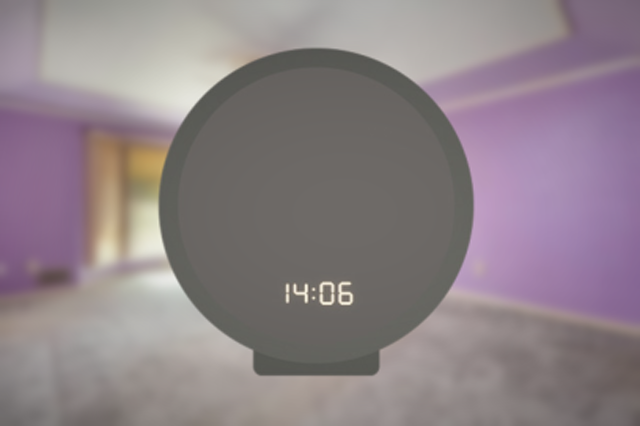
T14:06
